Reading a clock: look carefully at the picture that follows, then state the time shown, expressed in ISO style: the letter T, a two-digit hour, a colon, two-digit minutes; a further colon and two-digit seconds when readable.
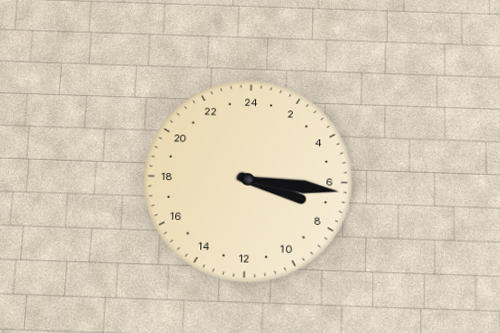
T07:16
